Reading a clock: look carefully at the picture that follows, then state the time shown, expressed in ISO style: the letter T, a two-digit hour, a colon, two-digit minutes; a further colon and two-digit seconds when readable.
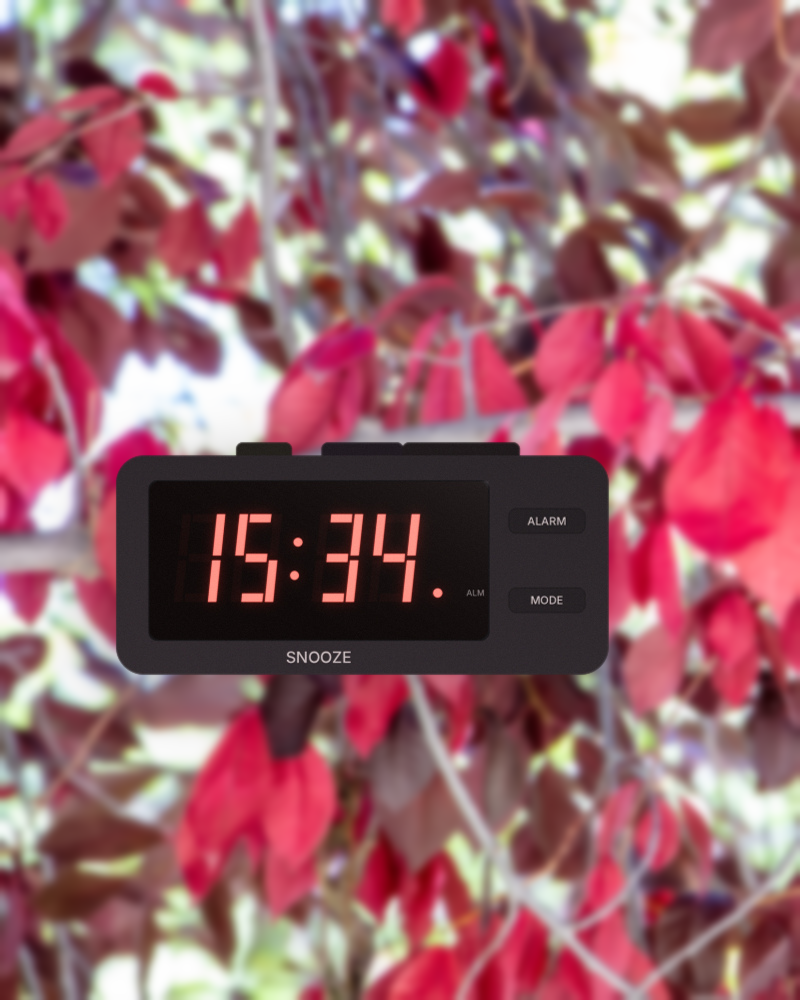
T15:34
